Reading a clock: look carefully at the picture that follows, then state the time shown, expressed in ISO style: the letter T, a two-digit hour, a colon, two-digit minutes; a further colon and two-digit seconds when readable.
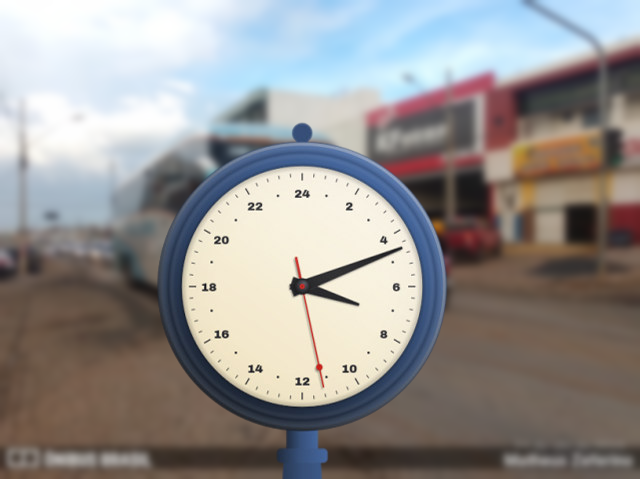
T07:11:28
